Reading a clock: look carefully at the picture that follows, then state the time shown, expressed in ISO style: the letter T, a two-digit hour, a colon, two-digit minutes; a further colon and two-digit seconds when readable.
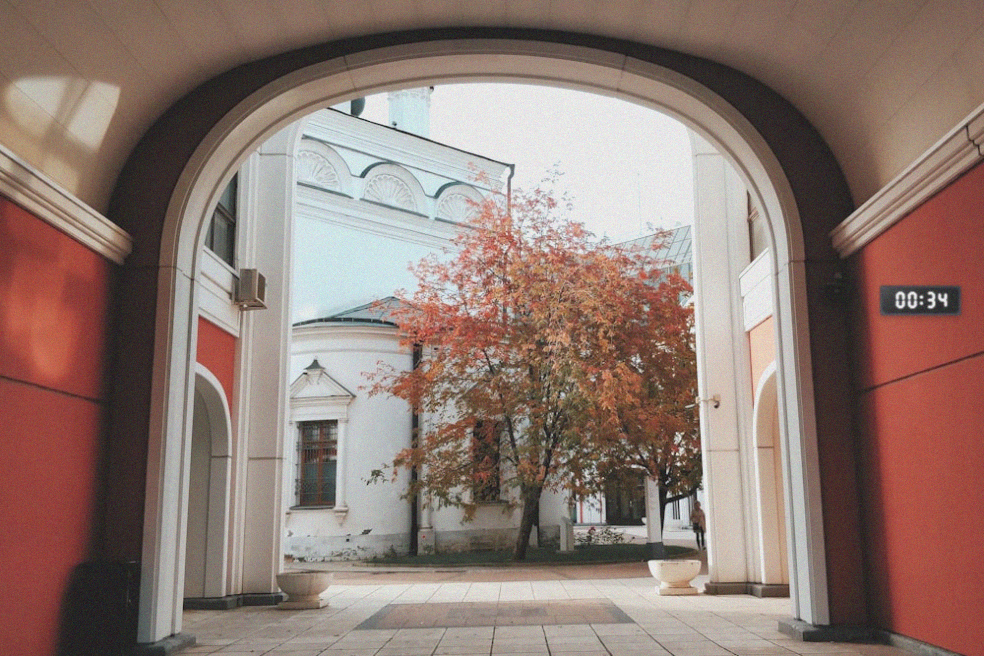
T00:34
